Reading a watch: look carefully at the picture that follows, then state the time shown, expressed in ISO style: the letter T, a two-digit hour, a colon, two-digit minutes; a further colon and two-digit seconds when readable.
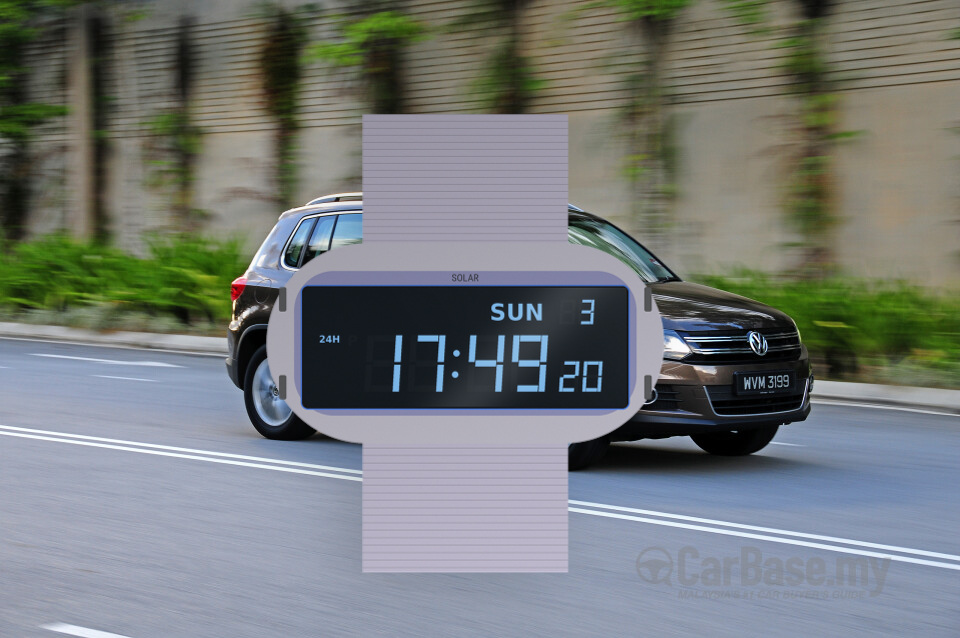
T17:49:20
